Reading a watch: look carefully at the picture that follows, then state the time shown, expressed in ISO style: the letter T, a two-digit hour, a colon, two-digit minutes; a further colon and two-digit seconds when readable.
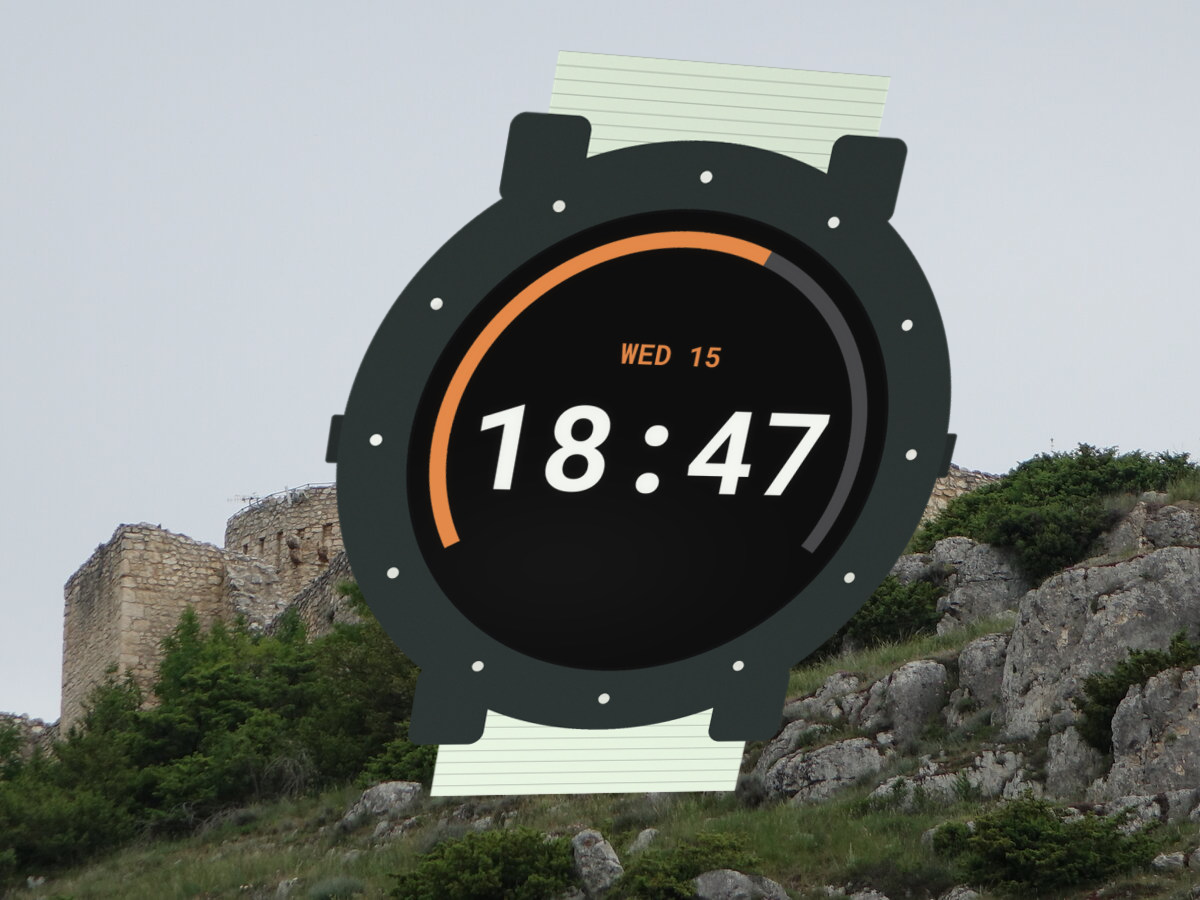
T18:47
